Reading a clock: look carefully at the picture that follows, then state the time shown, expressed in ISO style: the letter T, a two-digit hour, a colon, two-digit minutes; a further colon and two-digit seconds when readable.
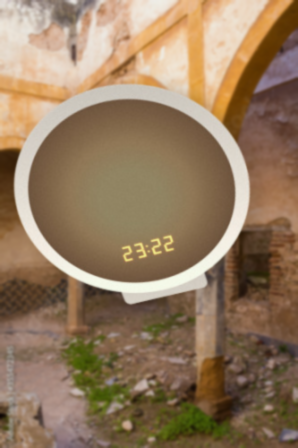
T23:22
